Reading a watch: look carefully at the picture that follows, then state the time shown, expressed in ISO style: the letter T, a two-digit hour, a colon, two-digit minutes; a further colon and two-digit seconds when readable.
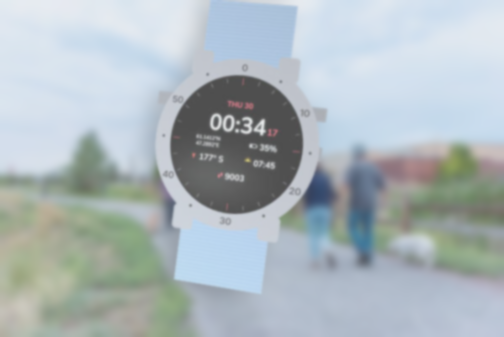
T00:34
